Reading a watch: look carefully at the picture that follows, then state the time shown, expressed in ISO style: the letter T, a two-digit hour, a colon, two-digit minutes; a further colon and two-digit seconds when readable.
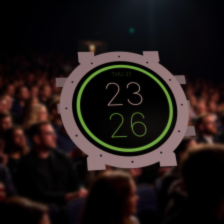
T23:26
